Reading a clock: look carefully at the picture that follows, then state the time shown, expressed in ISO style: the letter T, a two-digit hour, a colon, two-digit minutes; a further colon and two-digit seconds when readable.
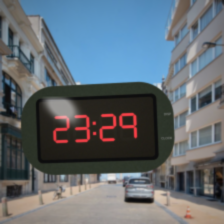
T23:29
